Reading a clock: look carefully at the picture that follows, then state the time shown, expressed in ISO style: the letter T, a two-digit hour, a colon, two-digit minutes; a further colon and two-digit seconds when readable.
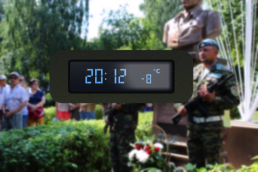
T20:12
